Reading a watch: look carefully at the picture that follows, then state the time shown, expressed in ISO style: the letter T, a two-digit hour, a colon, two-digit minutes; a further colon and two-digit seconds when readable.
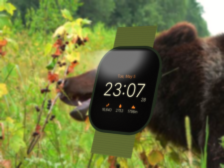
T23:07
